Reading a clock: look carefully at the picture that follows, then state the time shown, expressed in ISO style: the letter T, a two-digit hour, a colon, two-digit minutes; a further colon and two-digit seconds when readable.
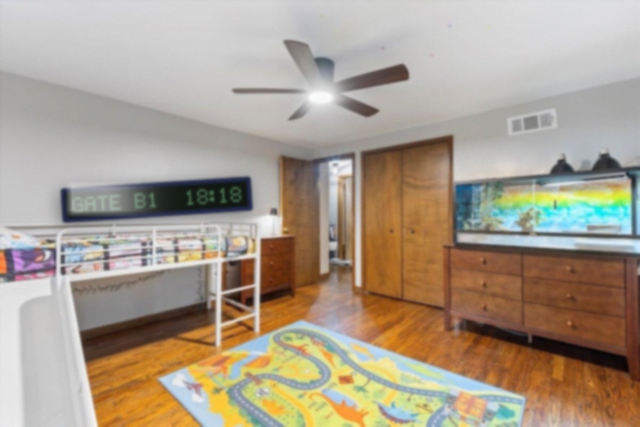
T18:18
